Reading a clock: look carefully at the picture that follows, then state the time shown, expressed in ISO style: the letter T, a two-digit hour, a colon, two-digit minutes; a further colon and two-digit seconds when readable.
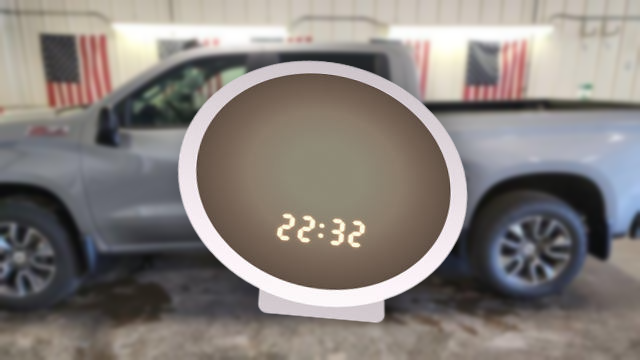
T22:32
